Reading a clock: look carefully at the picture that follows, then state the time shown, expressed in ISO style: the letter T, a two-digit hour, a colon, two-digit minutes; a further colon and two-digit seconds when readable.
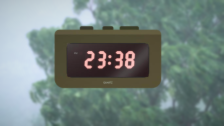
T23:38
